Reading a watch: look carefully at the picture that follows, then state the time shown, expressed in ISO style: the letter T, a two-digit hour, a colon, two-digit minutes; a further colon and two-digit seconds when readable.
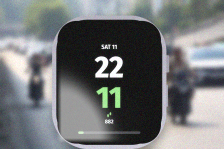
T22:11
